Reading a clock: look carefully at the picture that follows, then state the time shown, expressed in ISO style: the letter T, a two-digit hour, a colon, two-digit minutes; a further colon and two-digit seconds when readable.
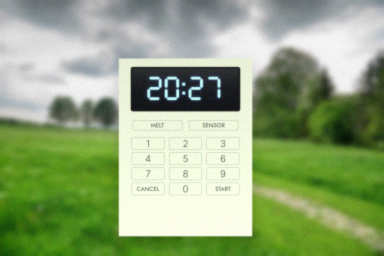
T20:27
